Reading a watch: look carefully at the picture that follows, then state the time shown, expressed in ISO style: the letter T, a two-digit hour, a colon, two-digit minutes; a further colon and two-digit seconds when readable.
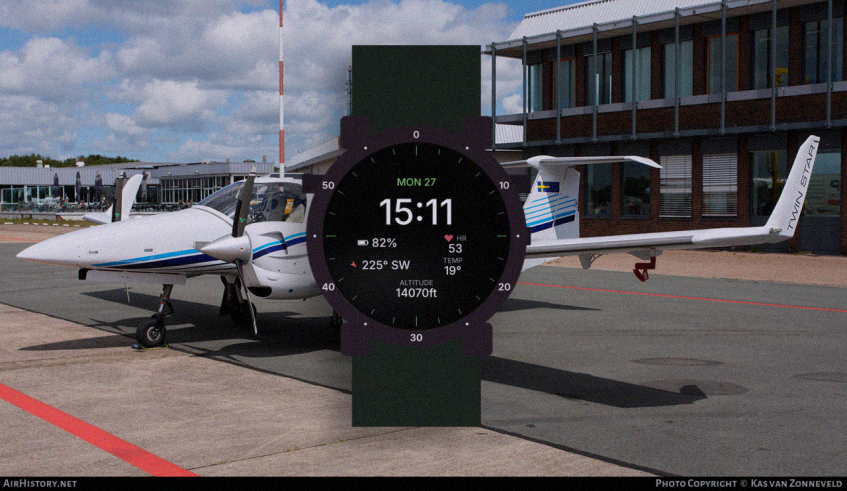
T15:11
